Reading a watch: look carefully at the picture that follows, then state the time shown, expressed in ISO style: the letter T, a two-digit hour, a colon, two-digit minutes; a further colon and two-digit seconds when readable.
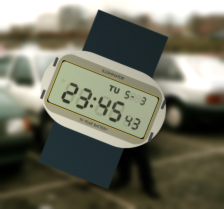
T23:45:43
